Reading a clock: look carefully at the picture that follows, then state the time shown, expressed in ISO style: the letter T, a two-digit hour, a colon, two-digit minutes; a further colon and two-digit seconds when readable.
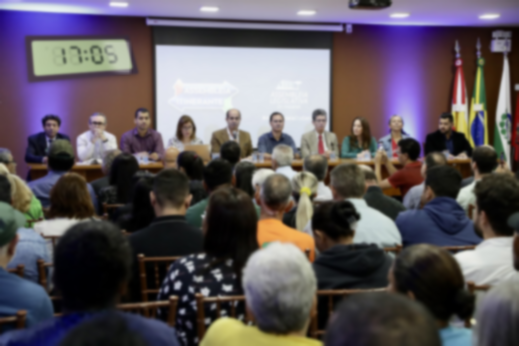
T17:05
